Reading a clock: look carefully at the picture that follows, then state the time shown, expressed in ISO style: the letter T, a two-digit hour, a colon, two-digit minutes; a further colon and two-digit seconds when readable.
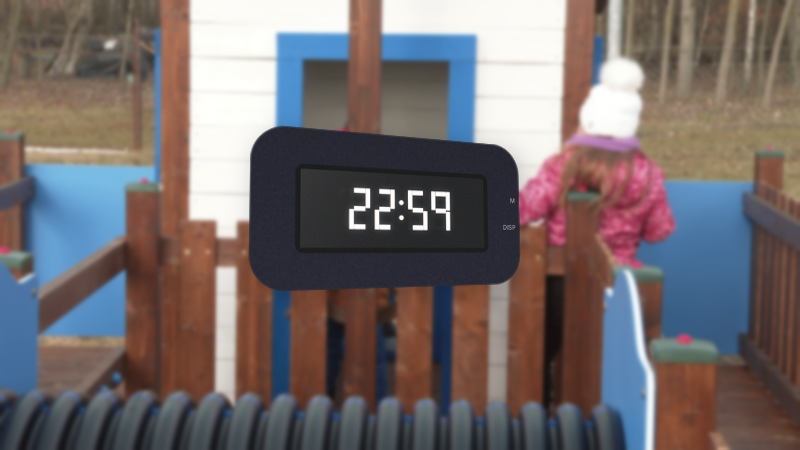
T22:59
